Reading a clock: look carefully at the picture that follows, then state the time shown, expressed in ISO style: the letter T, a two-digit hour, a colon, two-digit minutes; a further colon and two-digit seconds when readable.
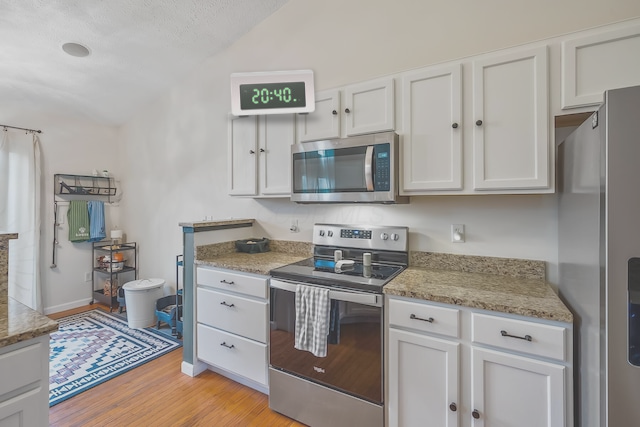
T20:40
